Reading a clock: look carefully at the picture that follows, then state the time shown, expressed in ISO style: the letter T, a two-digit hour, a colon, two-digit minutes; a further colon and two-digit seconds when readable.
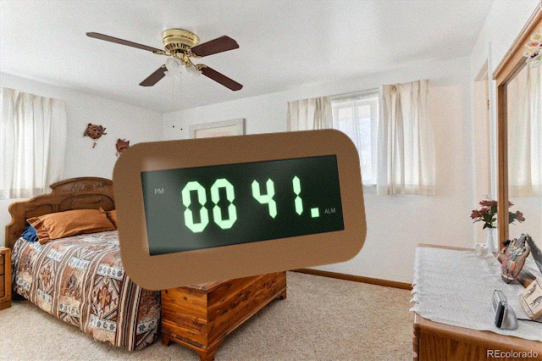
T00:41
